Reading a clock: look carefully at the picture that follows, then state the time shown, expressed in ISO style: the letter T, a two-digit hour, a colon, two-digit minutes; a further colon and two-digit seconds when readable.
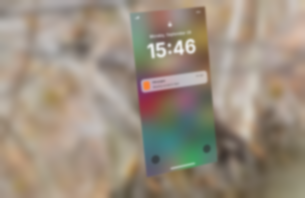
T15:46
